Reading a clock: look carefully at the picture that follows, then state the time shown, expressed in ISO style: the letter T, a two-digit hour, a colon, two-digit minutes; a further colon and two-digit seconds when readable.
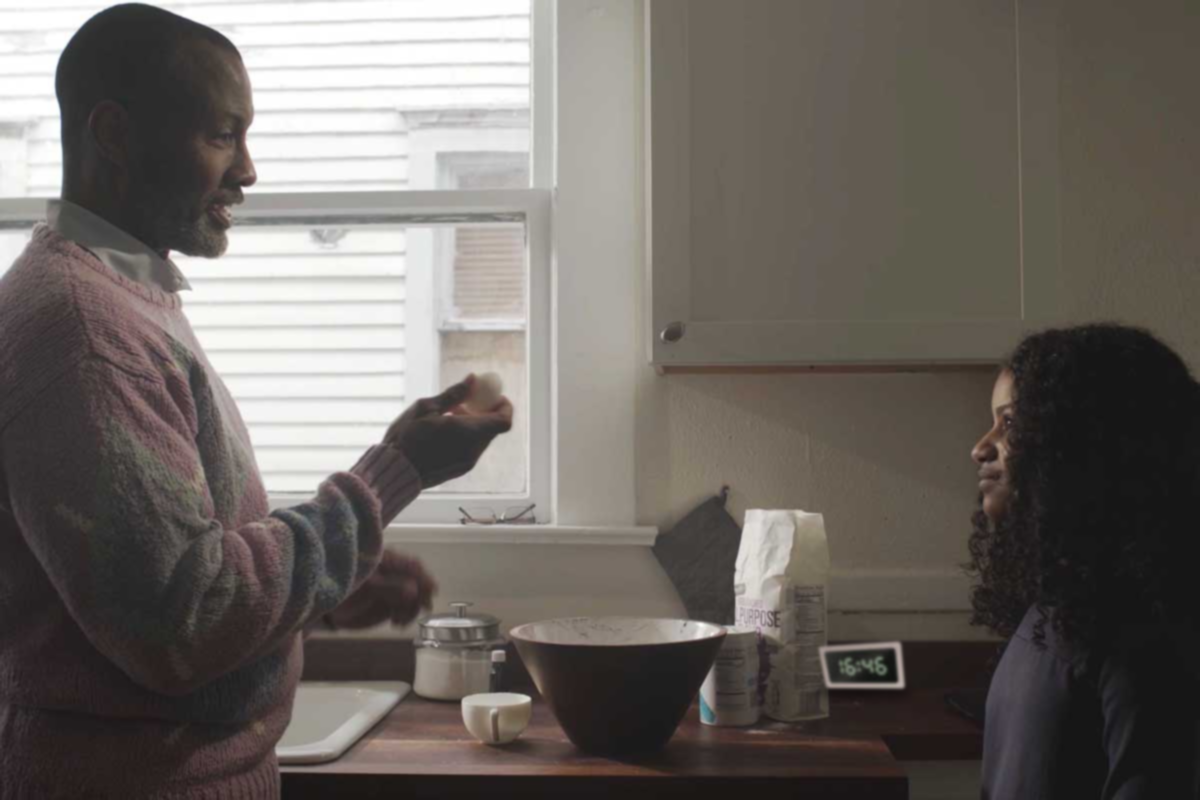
T16:46
